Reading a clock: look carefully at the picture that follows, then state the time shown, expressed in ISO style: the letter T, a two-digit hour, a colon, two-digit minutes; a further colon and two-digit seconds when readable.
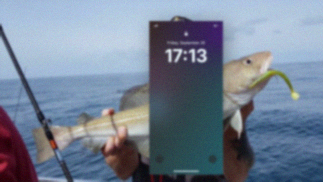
T17:13
